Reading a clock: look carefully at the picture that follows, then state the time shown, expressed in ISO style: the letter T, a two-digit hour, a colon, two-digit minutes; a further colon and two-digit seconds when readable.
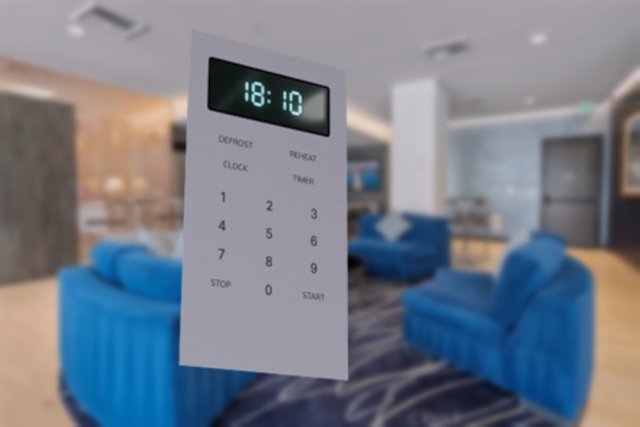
T18:10
